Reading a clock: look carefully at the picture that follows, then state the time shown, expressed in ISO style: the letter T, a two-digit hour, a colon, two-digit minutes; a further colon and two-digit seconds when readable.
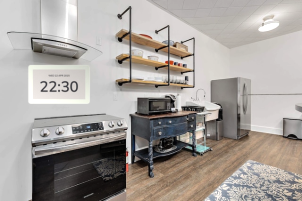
T22:30
